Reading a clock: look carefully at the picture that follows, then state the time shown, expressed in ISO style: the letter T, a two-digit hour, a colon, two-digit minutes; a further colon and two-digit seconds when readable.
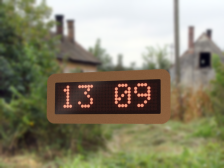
T13:09
